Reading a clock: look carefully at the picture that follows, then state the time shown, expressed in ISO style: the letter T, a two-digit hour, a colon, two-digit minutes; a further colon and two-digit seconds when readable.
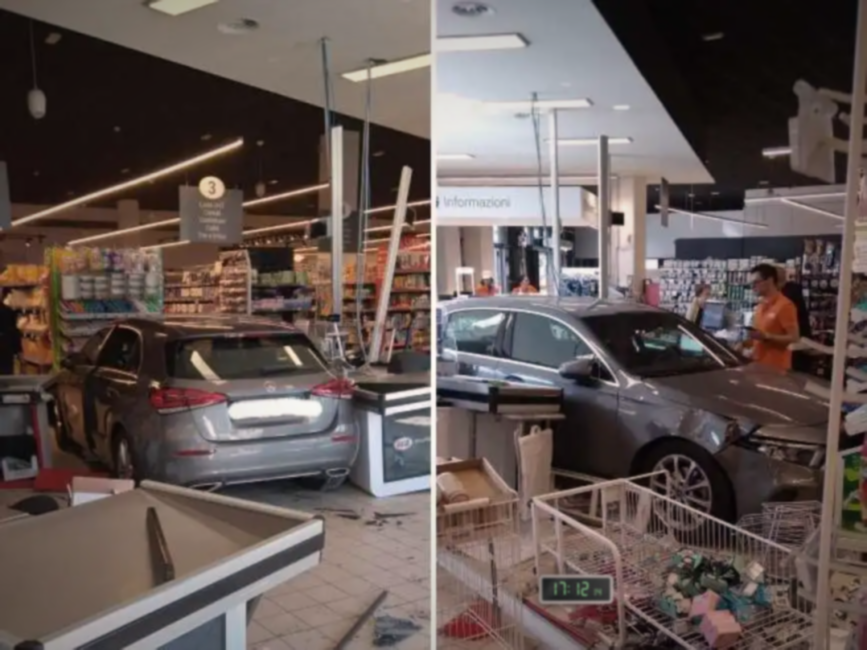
T17:12
